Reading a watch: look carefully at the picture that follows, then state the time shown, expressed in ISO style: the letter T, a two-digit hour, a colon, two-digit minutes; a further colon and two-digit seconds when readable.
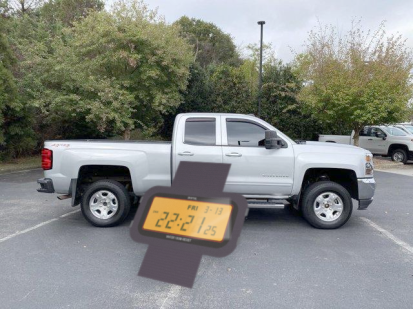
T22:21:25
